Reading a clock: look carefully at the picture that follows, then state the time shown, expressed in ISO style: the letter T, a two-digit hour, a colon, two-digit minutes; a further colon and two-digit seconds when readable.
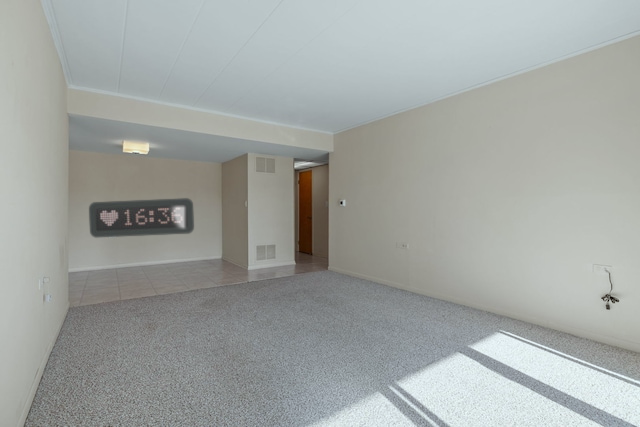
T16:36
